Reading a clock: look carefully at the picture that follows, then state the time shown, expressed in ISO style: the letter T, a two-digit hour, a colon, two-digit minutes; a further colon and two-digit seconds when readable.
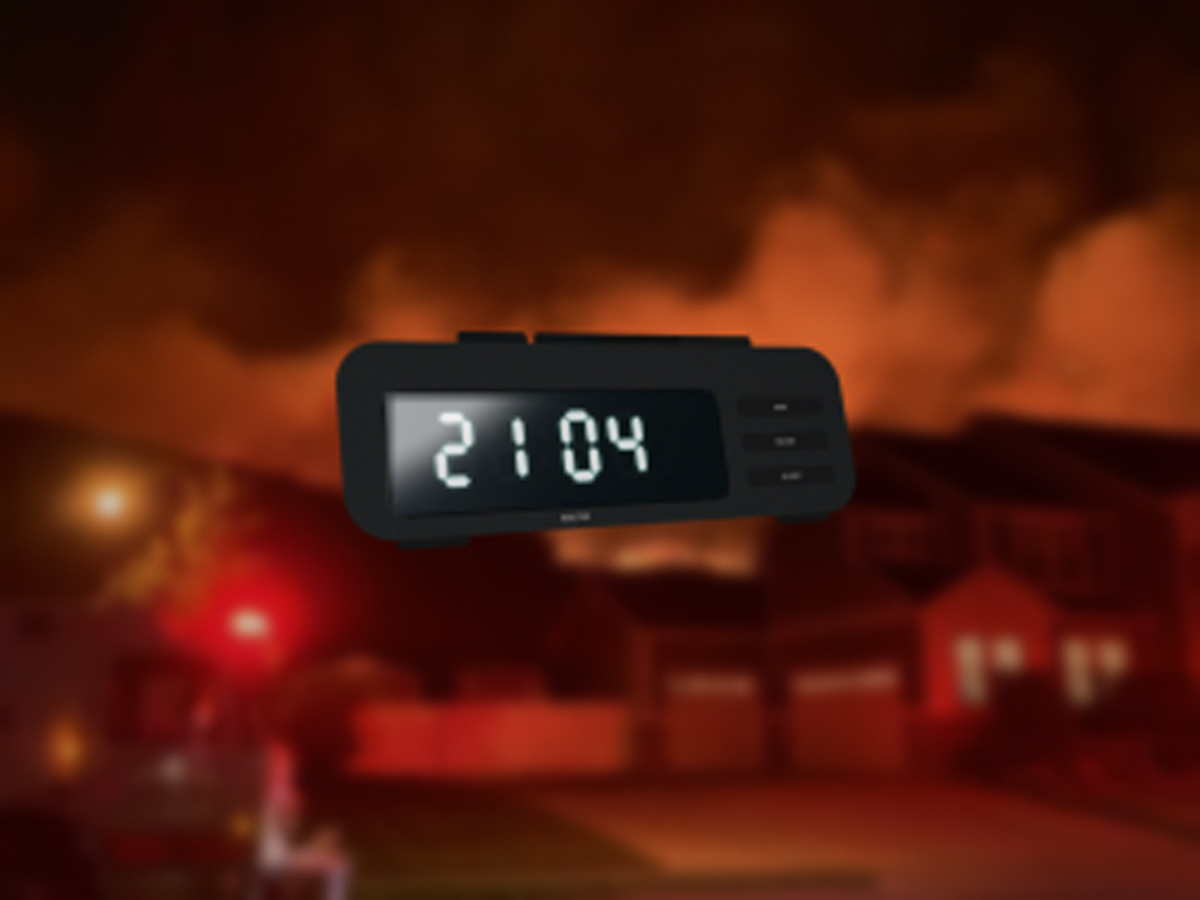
T21:04
